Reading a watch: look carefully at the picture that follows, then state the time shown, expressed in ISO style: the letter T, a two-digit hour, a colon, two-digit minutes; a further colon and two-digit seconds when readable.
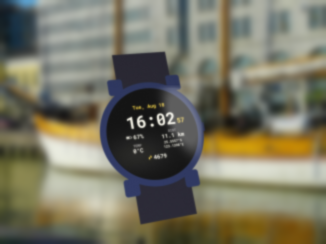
T16:02
